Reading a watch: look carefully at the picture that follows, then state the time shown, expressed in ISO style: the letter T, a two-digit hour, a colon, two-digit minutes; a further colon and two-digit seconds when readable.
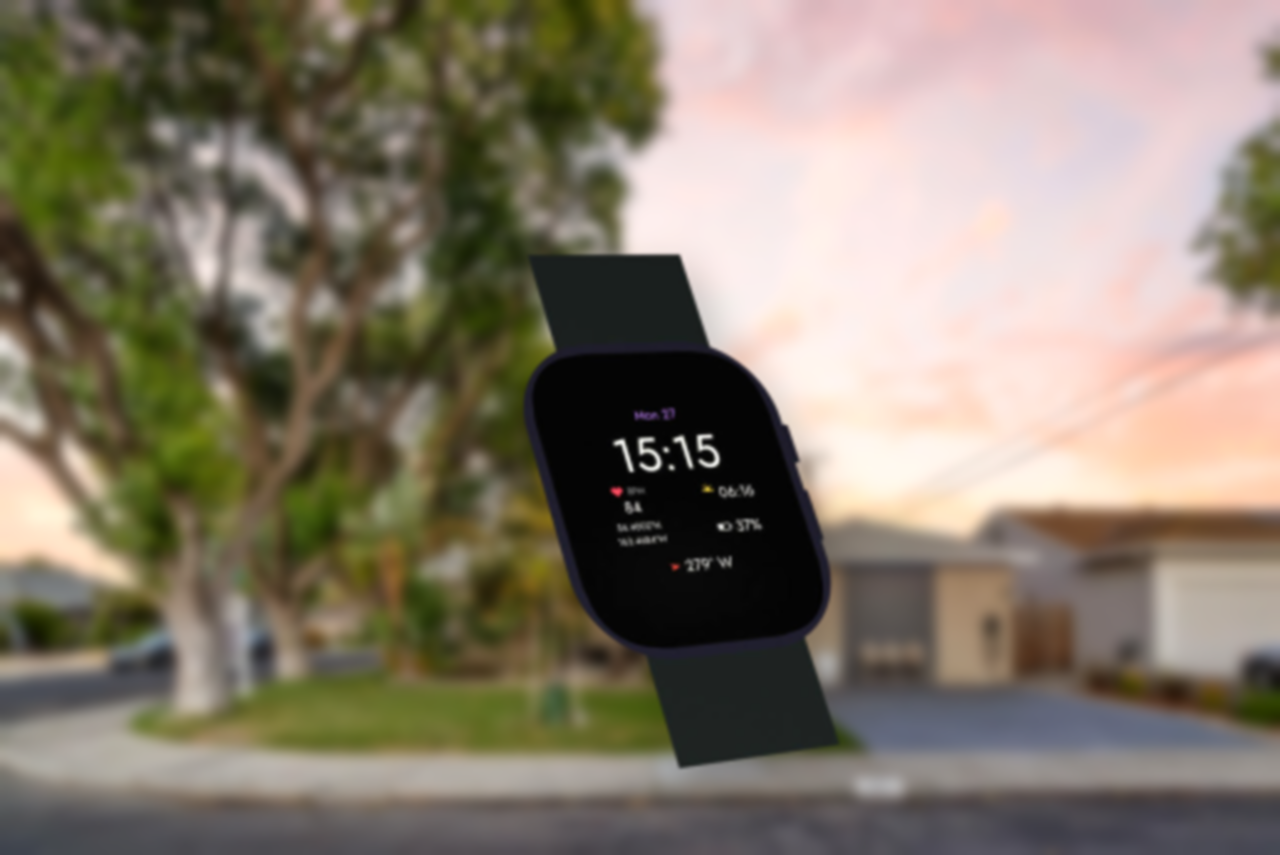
T15:15
